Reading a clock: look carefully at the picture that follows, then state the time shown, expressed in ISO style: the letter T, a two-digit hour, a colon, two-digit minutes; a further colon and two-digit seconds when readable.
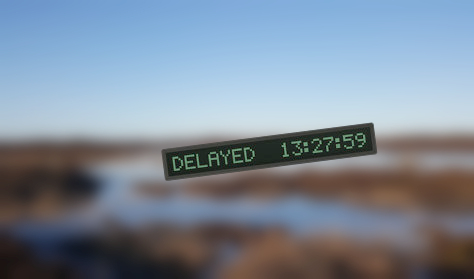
T13:27:59
